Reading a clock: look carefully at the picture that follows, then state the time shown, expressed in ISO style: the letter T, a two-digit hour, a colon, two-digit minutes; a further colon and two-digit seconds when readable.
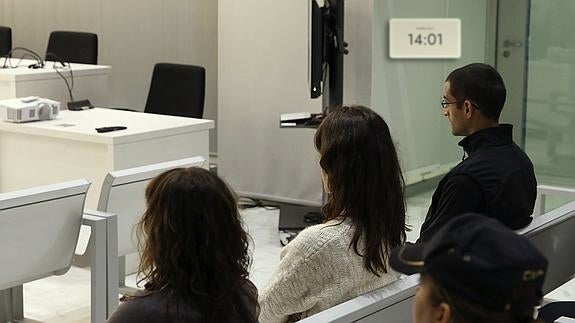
T14:01
